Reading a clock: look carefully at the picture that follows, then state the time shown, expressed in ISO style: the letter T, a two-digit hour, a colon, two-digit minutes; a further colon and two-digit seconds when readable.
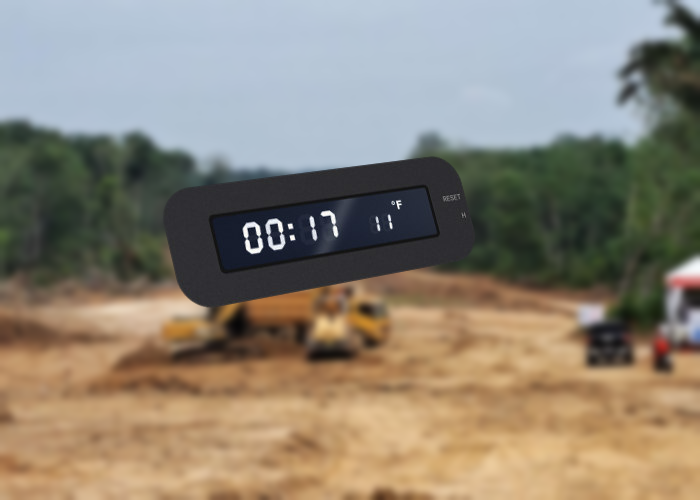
T00:17
